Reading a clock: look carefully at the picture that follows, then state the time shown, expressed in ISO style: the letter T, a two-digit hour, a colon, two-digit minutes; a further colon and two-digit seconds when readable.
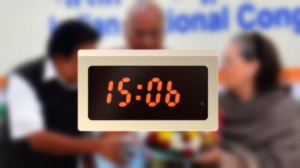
T15:06
